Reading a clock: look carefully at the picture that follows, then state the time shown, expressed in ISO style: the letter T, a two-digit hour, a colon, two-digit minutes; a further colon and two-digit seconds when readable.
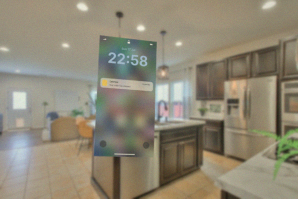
T22:58
